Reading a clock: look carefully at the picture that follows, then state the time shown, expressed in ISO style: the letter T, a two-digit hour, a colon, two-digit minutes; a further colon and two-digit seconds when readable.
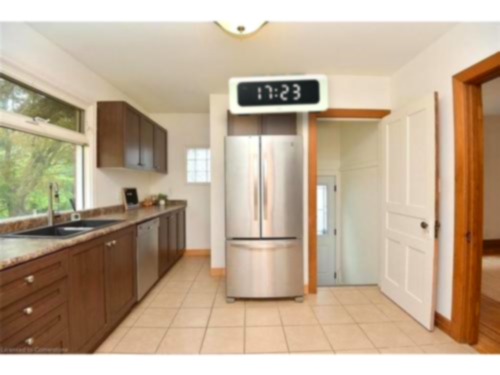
T17:23
